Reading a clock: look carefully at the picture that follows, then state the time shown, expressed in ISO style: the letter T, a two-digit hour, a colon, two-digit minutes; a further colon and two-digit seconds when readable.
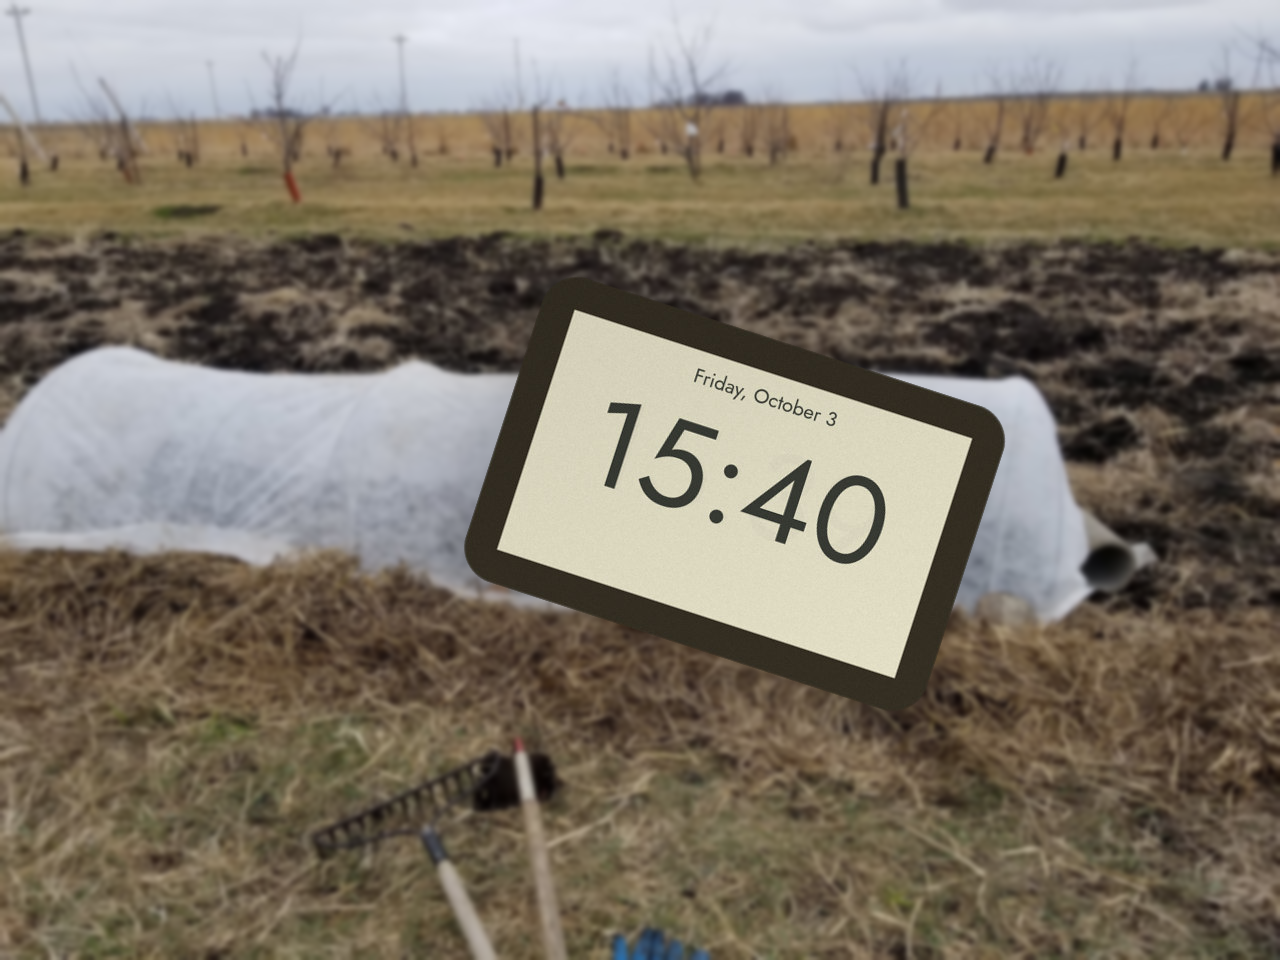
T15:40
